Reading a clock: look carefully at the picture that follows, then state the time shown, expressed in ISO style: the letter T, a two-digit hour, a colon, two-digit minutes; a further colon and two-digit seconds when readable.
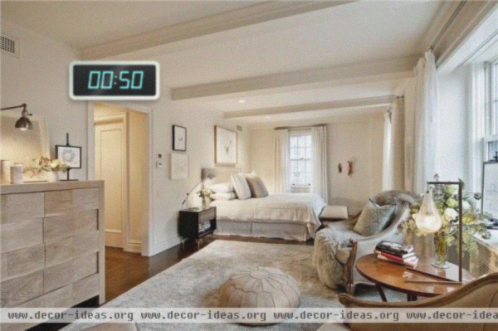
T00:50
